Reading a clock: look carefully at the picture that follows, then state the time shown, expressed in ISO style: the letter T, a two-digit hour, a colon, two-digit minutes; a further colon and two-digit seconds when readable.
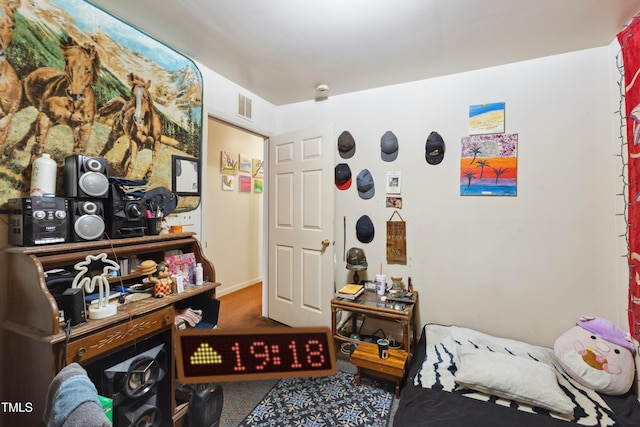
T19:18
